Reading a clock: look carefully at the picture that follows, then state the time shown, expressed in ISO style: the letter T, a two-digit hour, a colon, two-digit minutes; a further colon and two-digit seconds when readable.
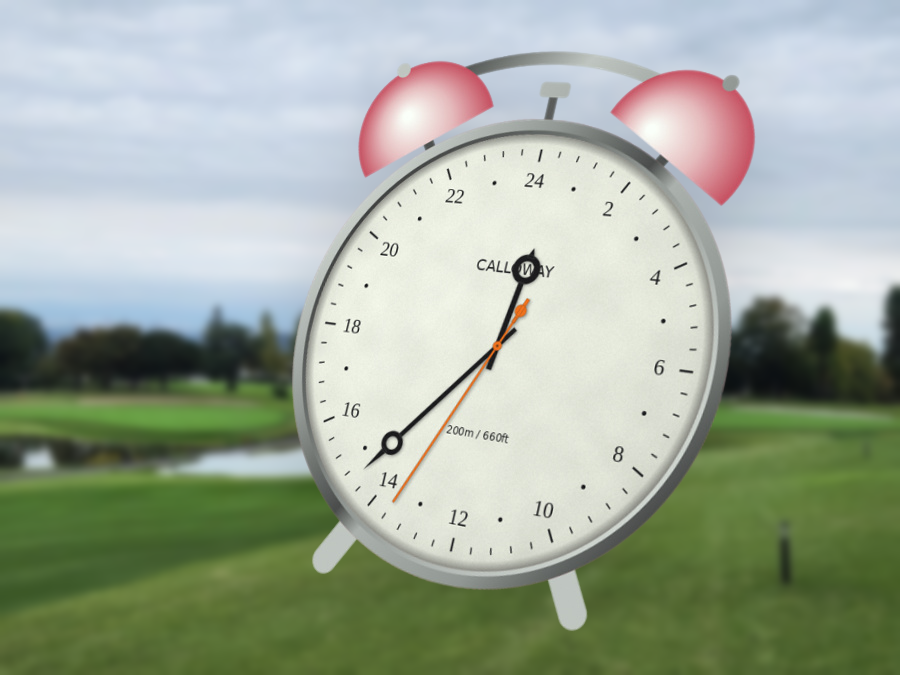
T00:36:34
